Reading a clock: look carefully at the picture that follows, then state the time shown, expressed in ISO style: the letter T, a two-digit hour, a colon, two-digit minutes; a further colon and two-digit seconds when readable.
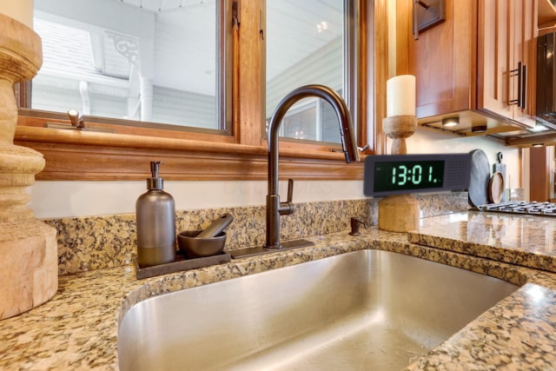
T13:01
